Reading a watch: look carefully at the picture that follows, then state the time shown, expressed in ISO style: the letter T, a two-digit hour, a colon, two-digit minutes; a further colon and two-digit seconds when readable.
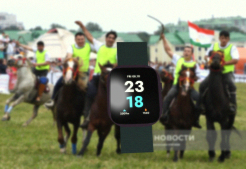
T23:18
